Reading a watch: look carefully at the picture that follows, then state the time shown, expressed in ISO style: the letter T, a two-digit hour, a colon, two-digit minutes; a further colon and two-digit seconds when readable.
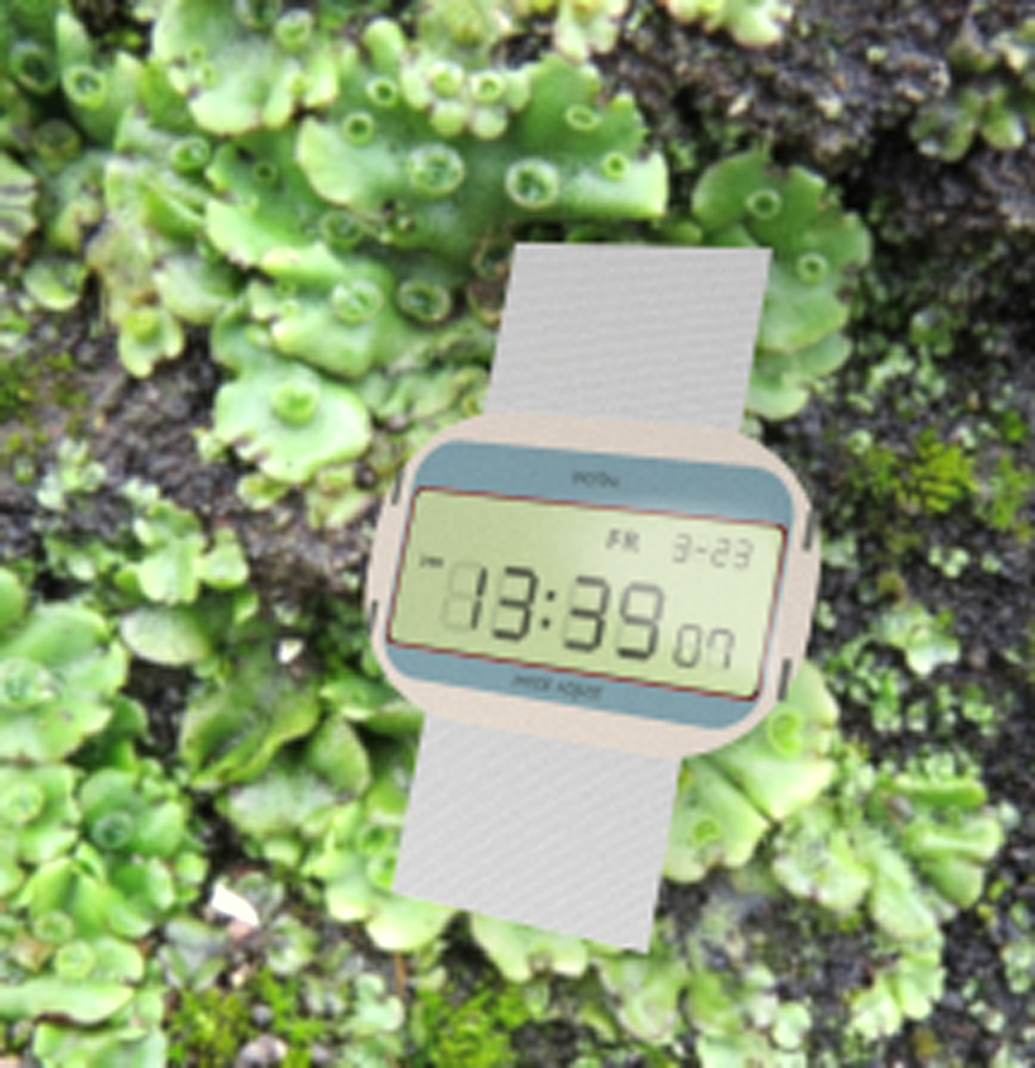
T13:39:07
